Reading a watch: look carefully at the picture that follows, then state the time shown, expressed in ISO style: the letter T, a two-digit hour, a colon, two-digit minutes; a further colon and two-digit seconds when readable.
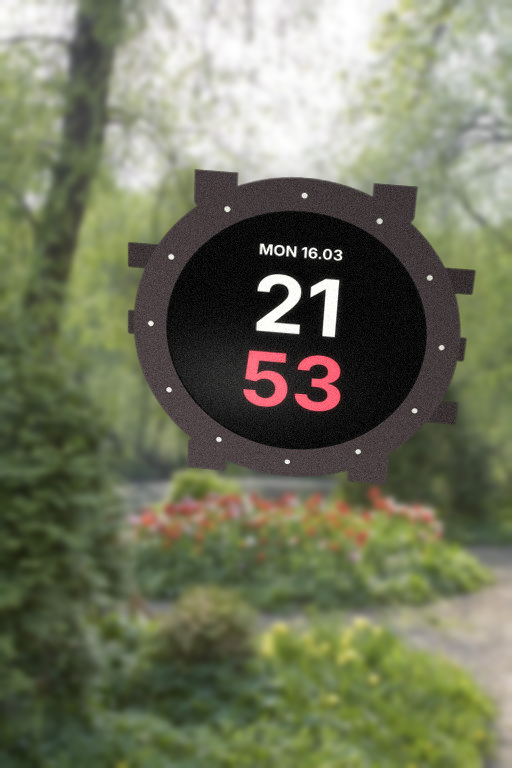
T21:53
